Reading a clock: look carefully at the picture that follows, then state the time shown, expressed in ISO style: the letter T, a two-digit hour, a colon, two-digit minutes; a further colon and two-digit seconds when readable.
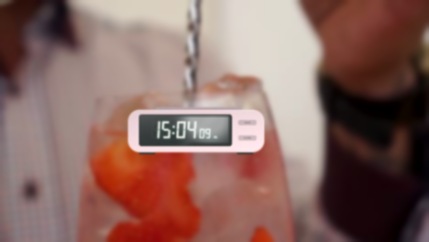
T15:04
